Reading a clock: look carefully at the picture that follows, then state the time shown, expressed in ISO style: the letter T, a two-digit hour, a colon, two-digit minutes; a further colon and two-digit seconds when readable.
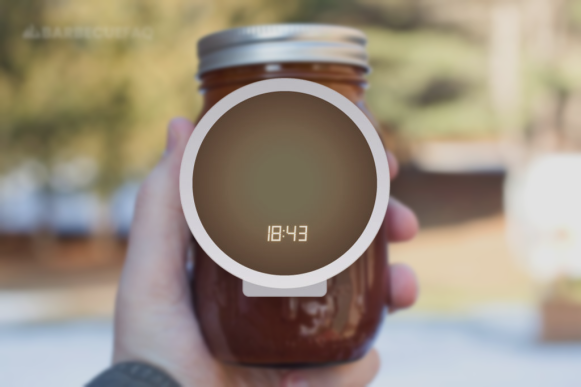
T18:43
